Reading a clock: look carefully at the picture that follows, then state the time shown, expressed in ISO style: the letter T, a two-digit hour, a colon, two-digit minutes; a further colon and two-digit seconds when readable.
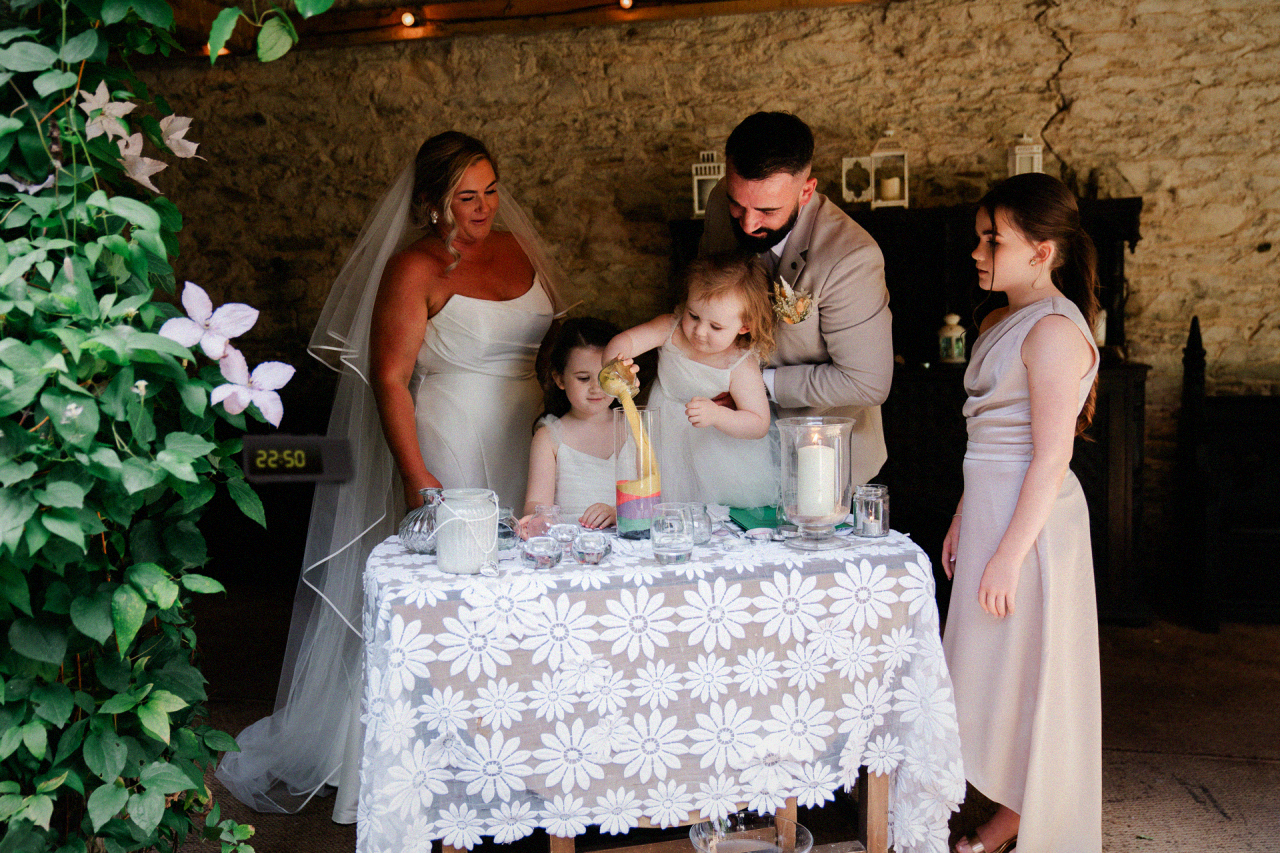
T22:50
